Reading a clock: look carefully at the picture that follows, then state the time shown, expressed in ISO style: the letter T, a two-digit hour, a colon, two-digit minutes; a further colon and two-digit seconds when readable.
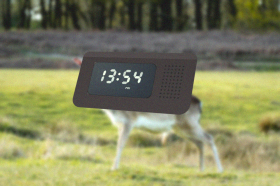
T13:54
